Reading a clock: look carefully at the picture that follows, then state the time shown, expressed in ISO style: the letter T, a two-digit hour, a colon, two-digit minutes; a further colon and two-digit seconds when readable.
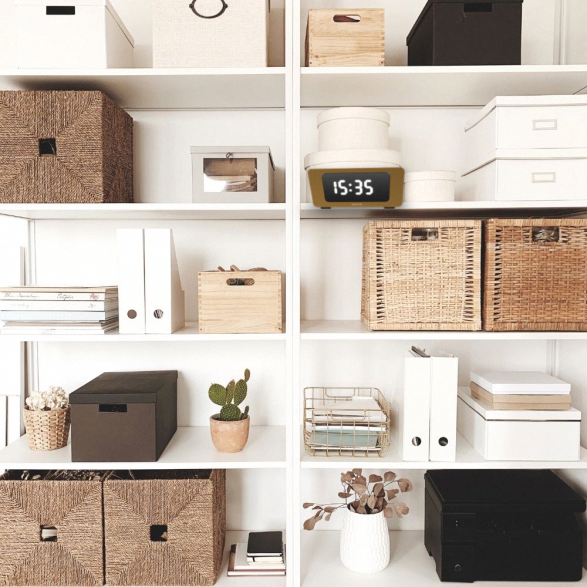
T15:35
